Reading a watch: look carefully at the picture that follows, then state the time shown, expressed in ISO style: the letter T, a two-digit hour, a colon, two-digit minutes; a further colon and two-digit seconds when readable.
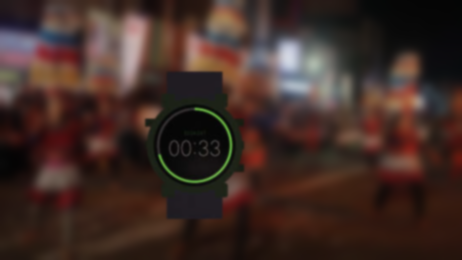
T00:33
